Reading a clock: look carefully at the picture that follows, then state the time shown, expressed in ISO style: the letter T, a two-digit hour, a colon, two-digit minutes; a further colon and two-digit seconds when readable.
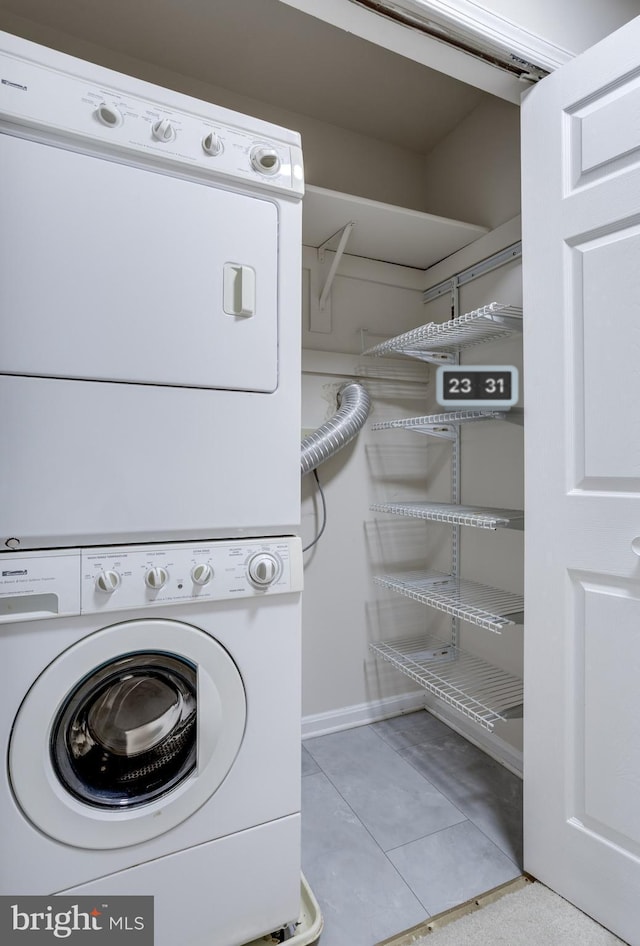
T23:31
